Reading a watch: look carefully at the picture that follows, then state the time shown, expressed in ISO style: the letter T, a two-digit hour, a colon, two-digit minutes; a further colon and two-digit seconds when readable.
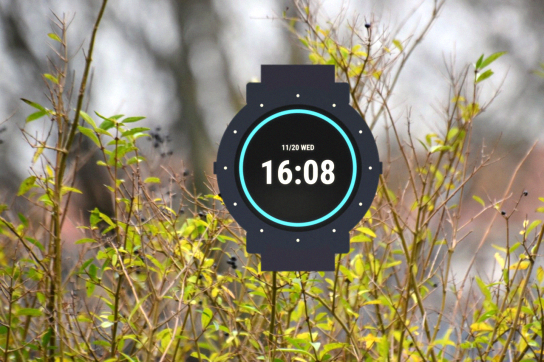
T16:08
